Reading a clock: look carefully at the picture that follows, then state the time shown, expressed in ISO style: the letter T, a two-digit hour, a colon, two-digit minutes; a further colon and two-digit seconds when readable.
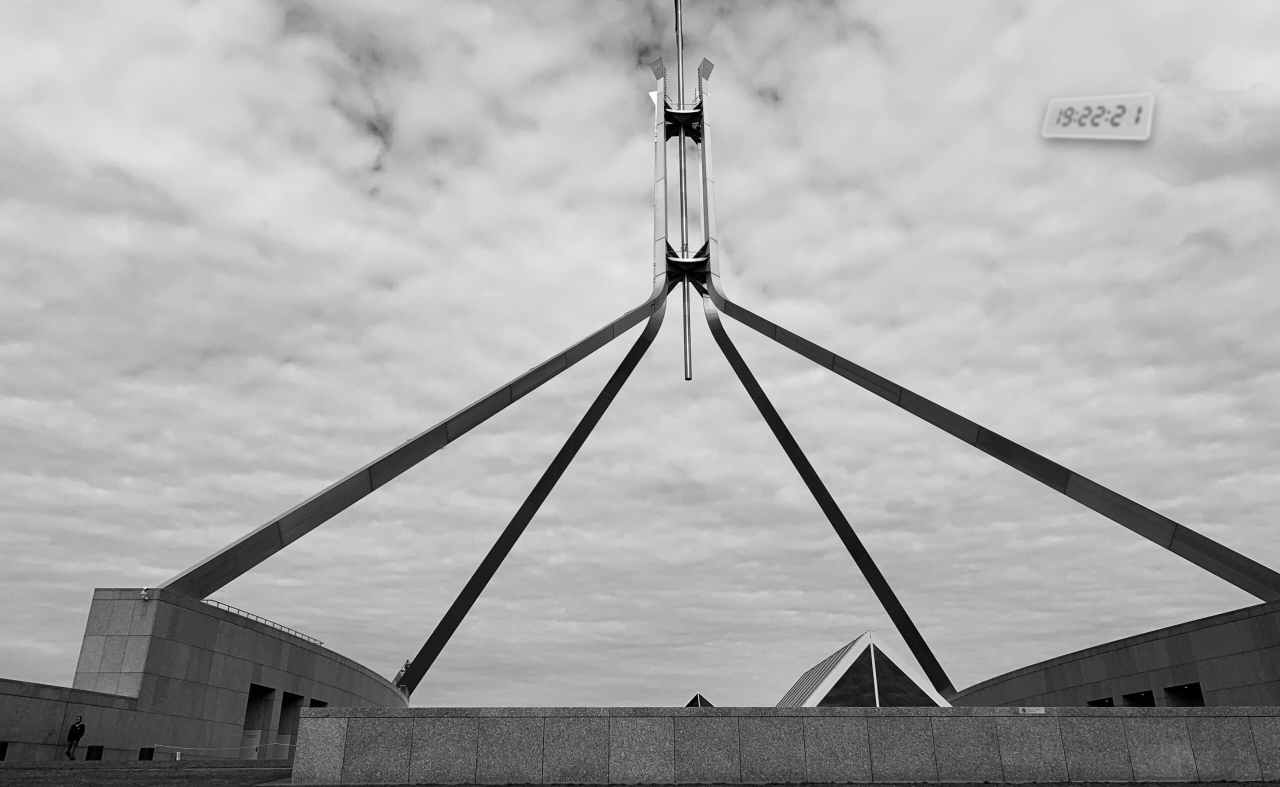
T19:22:21
